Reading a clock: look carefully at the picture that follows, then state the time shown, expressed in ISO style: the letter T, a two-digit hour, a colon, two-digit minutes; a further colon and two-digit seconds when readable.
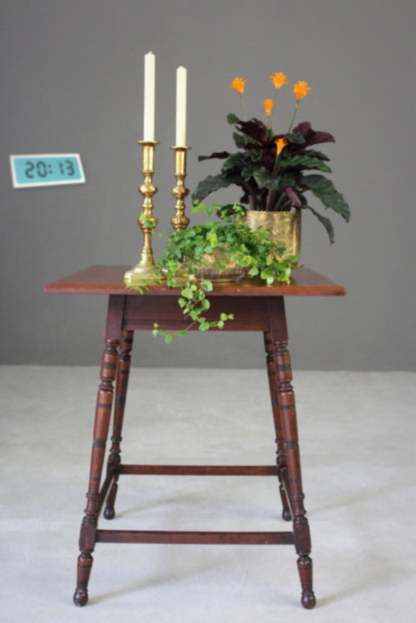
T20:13
